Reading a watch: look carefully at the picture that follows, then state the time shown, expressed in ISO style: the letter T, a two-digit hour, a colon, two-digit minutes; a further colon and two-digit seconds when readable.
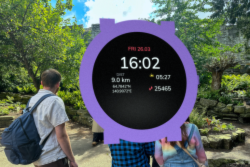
T16:02
